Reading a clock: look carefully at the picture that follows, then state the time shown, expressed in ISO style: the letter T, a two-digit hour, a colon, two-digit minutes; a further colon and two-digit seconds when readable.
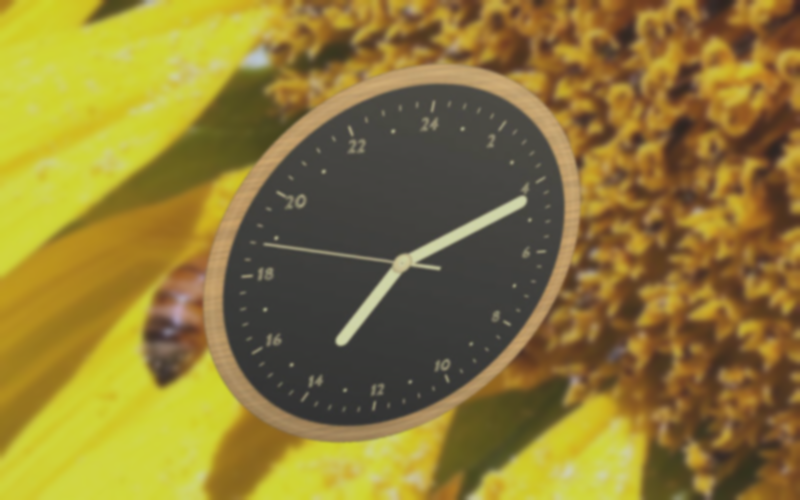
T14:10:47
